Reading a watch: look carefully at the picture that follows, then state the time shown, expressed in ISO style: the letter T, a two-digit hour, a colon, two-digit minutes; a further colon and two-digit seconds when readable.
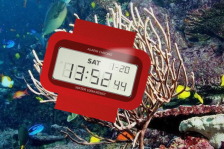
T13:52:44
